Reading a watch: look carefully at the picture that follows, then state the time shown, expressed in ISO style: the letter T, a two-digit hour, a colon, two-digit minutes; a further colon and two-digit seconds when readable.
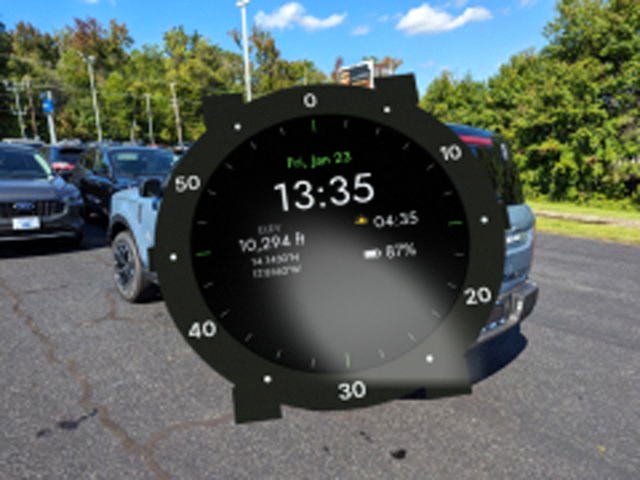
T13:35
